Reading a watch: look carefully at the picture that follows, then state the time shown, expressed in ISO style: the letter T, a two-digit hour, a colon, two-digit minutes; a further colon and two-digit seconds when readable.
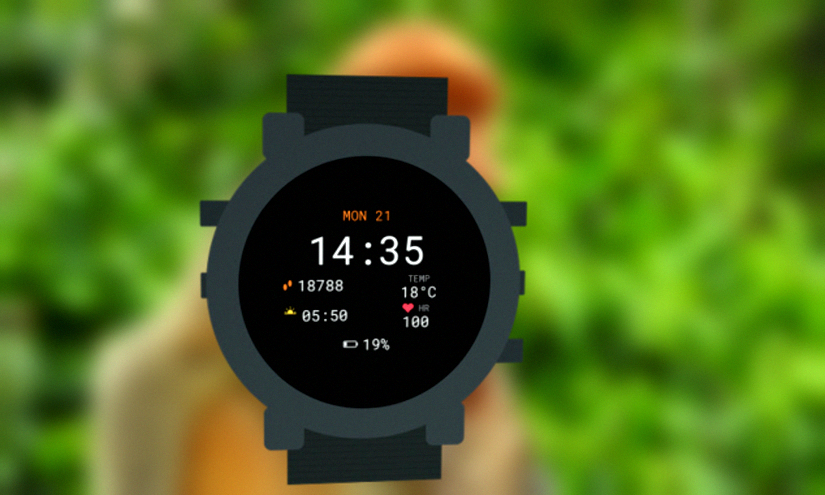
T14:35
